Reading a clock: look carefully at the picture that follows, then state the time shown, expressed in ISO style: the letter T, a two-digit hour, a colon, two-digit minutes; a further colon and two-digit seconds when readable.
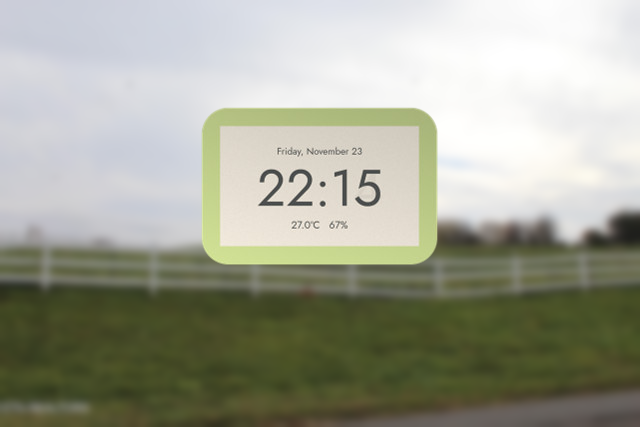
T22:15
